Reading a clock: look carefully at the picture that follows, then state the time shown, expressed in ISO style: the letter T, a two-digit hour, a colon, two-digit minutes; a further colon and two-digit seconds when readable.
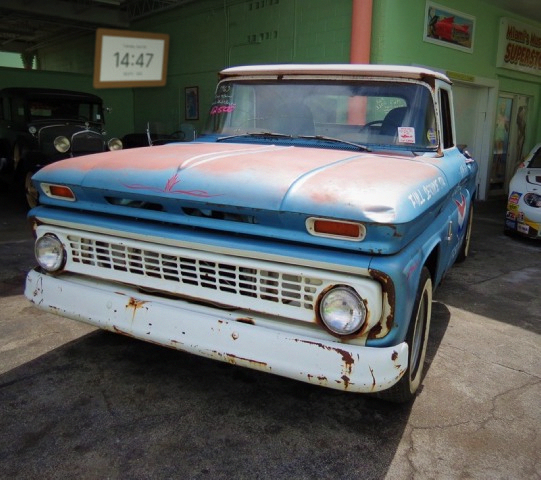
T14:47
